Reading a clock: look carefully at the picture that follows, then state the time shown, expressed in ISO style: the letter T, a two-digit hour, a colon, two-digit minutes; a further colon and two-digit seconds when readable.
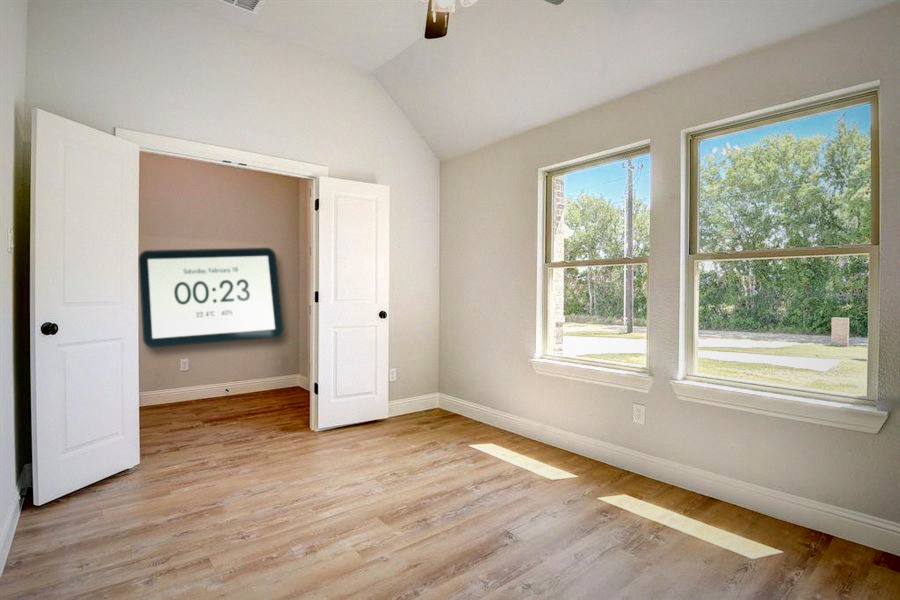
T00:23
